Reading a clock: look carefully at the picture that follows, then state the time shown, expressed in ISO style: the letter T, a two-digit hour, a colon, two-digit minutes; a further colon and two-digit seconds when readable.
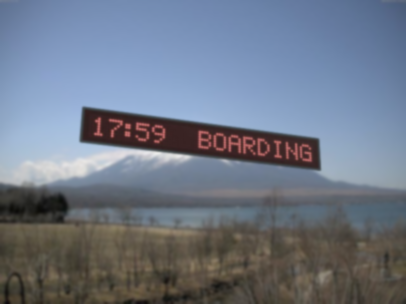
T17:59
